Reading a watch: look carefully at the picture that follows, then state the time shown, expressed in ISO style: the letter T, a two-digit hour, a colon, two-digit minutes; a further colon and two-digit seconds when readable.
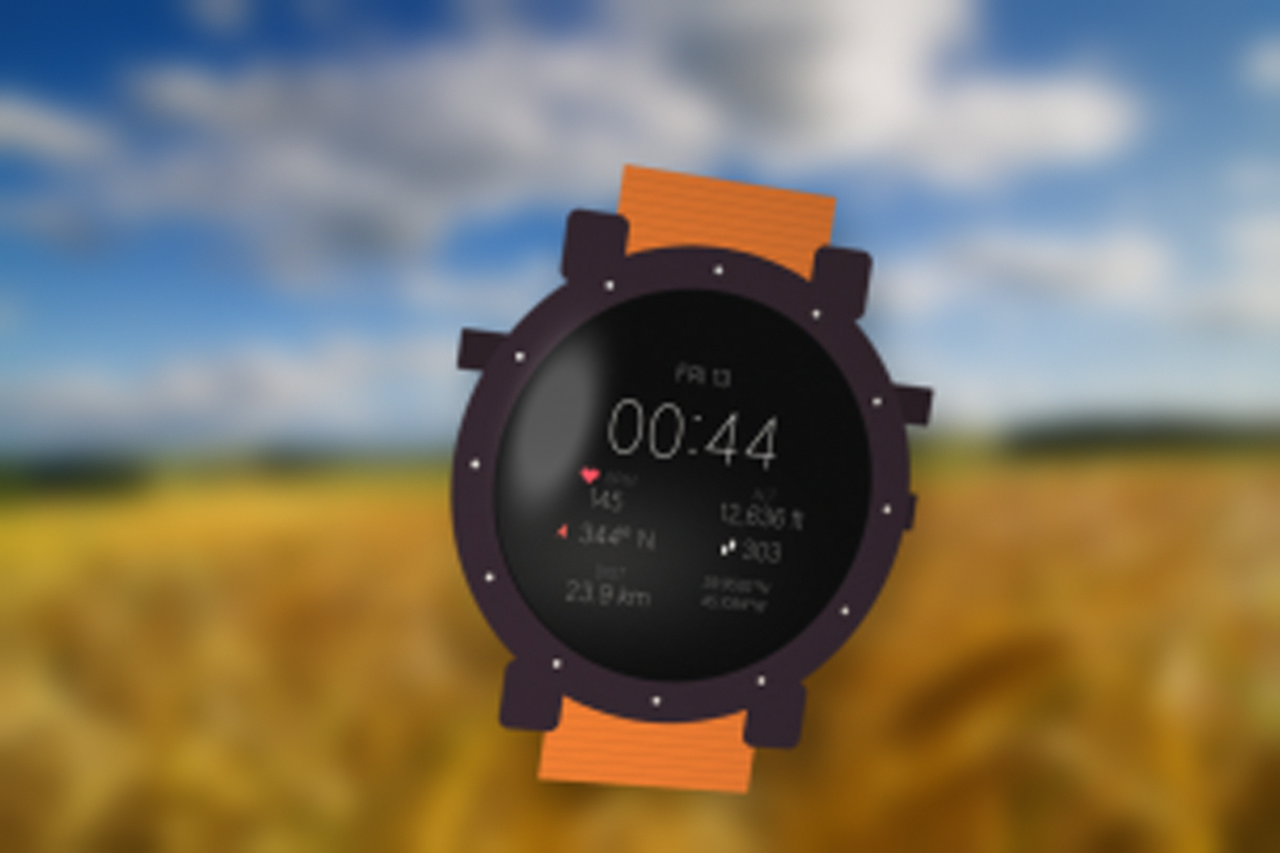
T00:44
